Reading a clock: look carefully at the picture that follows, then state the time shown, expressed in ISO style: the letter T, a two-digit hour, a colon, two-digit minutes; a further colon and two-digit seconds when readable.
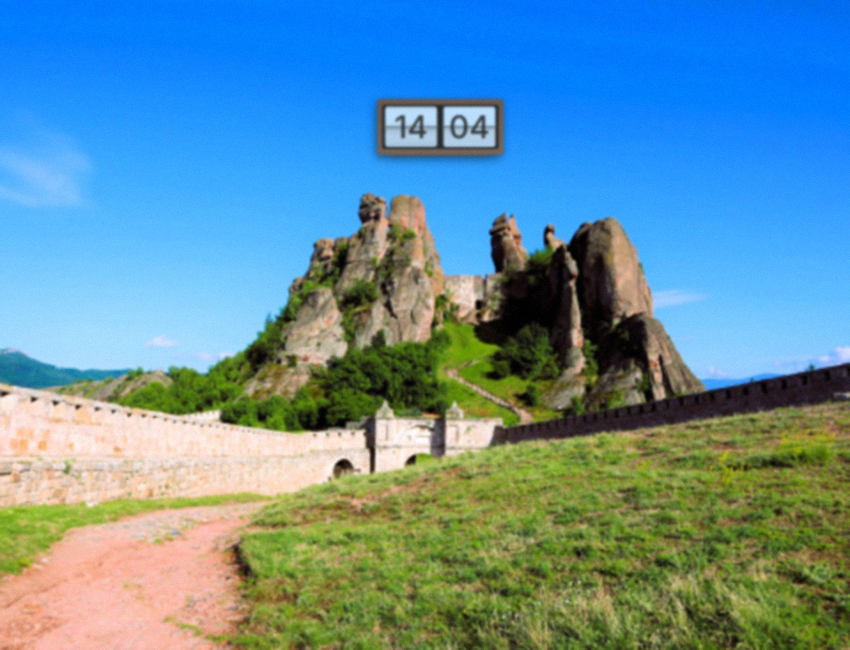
T14:04
